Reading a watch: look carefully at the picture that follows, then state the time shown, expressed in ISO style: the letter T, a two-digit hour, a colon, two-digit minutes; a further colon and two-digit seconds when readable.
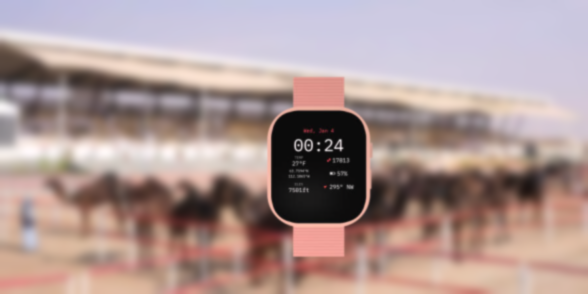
T00:24
